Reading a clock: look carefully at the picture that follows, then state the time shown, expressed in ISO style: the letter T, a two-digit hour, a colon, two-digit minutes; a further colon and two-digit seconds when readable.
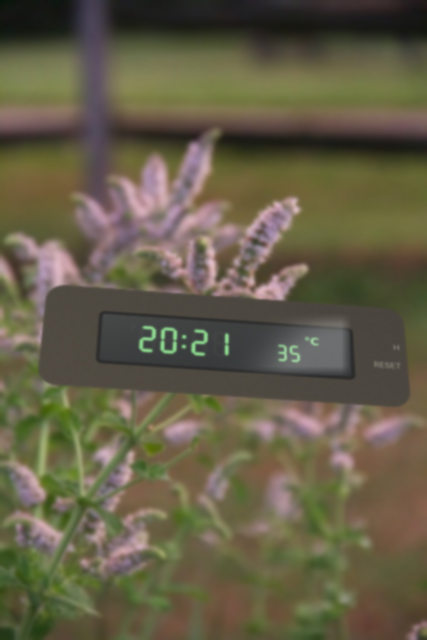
T20:21
